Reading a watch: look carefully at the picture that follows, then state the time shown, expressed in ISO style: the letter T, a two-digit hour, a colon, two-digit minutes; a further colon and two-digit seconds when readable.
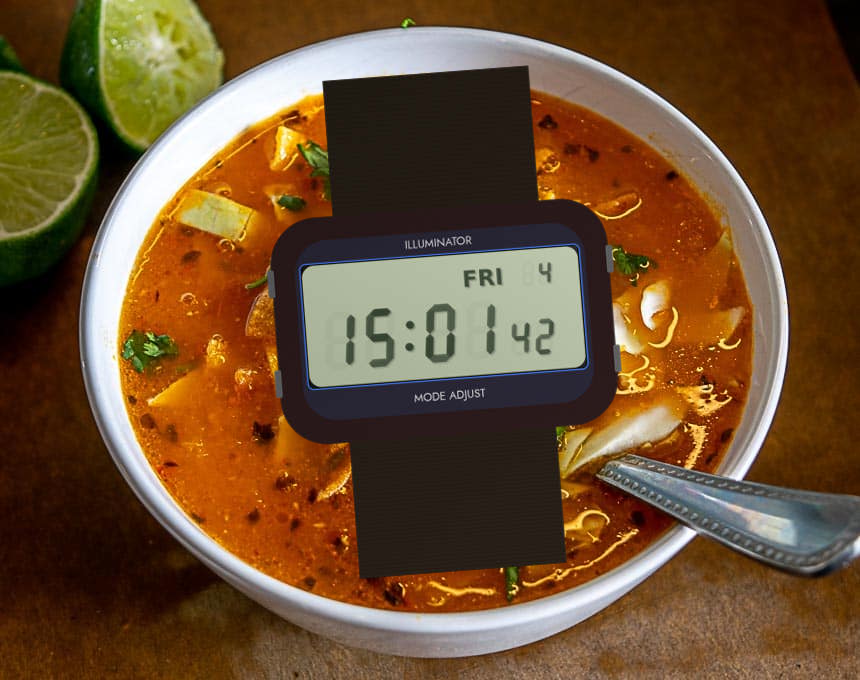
T15:01:42
